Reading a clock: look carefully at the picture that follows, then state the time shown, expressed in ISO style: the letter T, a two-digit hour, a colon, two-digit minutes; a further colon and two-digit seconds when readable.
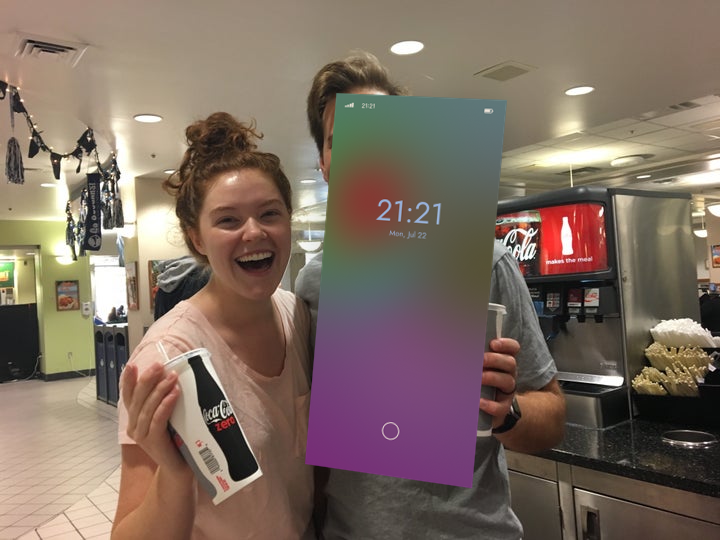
T21:21
